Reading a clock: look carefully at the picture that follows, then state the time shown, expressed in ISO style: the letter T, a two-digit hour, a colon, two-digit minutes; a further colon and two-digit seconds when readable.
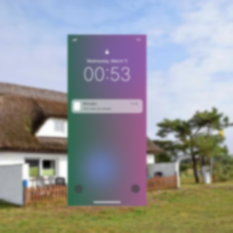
T00:53
